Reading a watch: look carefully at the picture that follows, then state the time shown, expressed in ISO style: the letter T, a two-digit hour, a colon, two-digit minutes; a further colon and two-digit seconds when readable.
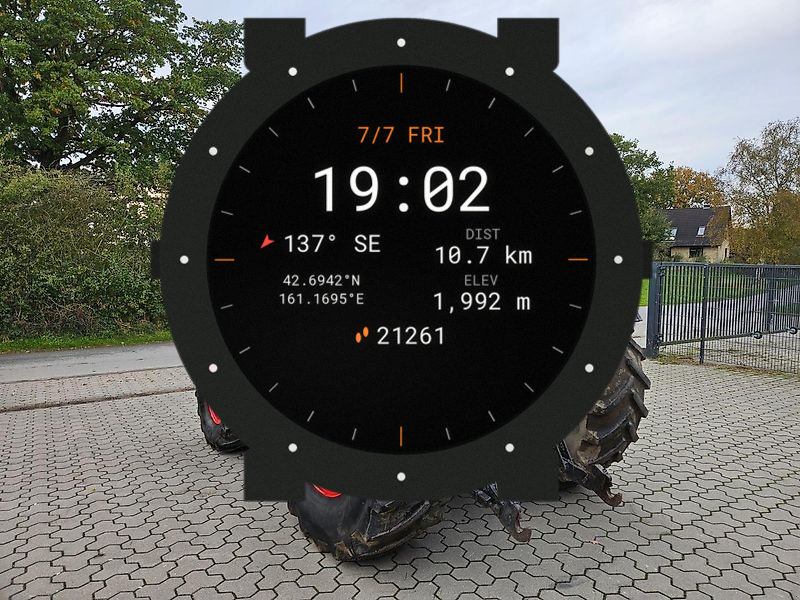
T19:02
